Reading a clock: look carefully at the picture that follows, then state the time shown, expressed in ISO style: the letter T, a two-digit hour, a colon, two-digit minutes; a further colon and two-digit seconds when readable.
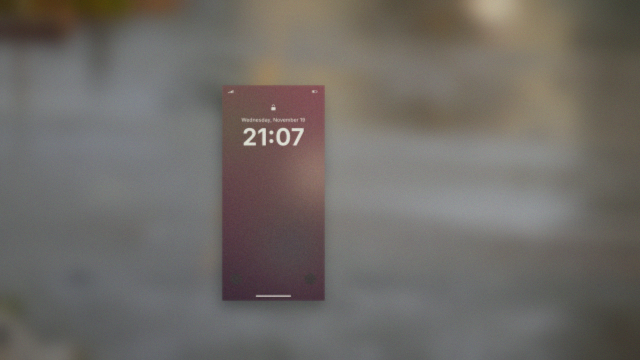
T21:07
